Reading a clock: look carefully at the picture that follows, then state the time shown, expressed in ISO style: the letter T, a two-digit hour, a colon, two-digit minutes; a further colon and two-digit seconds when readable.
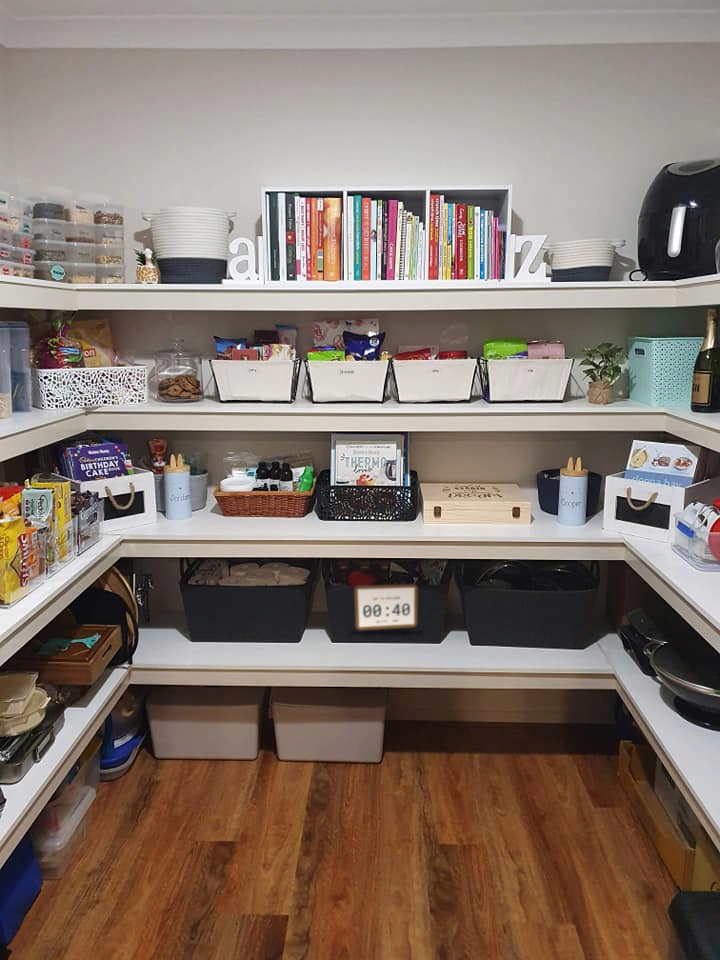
T00:40
